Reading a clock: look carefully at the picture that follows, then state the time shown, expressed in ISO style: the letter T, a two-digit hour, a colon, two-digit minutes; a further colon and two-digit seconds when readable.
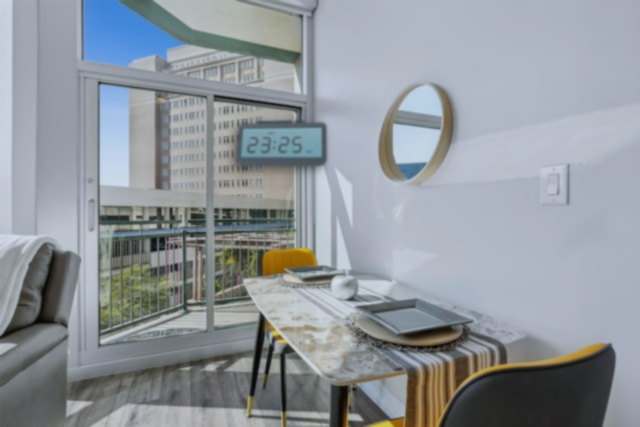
T23:25
